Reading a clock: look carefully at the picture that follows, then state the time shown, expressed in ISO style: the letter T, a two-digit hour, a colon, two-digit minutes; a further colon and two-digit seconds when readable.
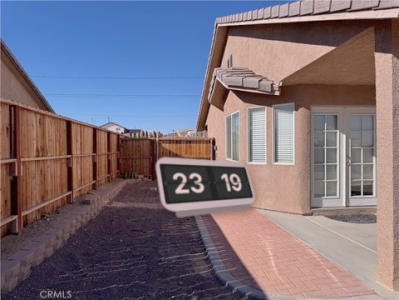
T23:19
